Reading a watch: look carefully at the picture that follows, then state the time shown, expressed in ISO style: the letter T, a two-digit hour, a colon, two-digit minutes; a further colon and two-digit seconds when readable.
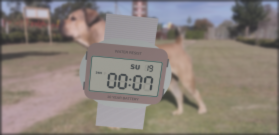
T00:07
